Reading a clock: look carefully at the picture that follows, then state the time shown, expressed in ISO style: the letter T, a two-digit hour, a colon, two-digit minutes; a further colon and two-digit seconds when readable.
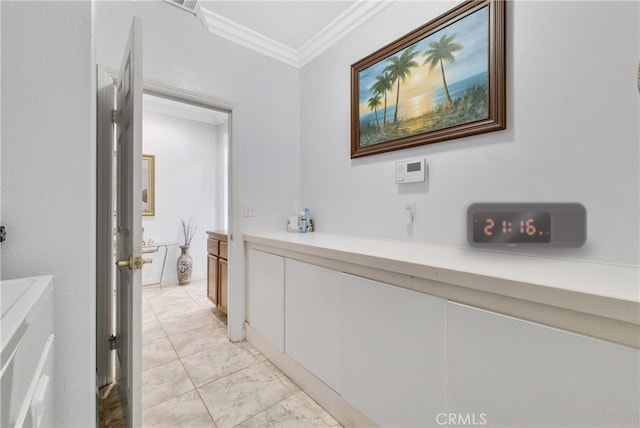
T21:16
